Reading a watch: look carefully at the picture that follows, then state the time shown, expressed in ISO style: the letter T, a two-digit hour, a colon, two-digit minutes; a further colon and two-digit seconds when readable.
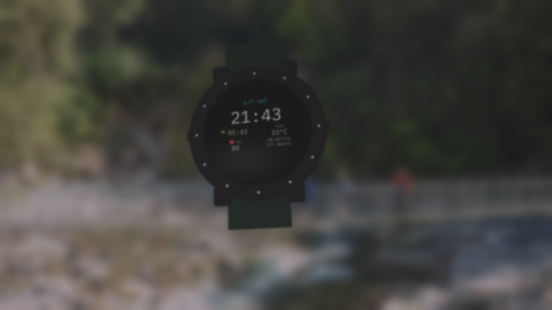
T21:43
